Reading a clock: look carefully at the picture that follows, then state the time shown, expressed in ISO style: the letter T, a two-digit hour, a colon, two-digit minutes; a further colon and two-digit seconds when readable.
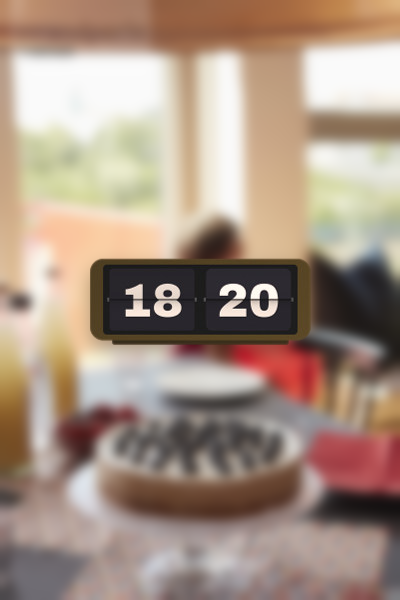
T18:20
